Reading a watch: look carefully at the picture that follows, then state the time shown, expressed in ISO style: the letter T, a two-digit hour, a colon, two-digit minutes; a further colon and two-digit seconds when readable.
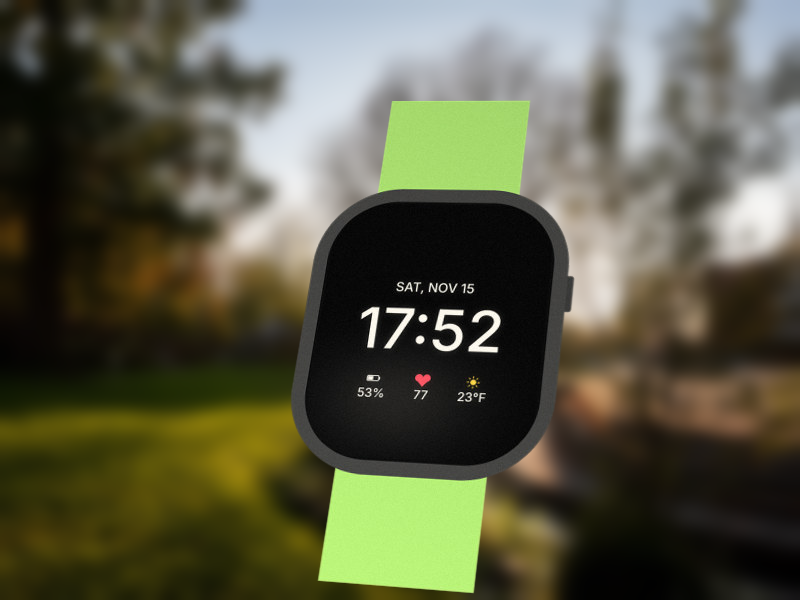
T17:52
